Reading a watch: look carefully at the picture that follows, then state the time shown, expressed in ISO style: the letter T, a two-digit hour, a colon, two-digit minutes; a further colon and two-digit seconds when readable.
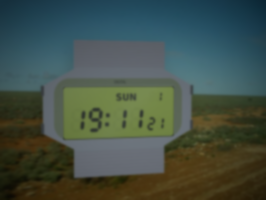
T19:11:21
